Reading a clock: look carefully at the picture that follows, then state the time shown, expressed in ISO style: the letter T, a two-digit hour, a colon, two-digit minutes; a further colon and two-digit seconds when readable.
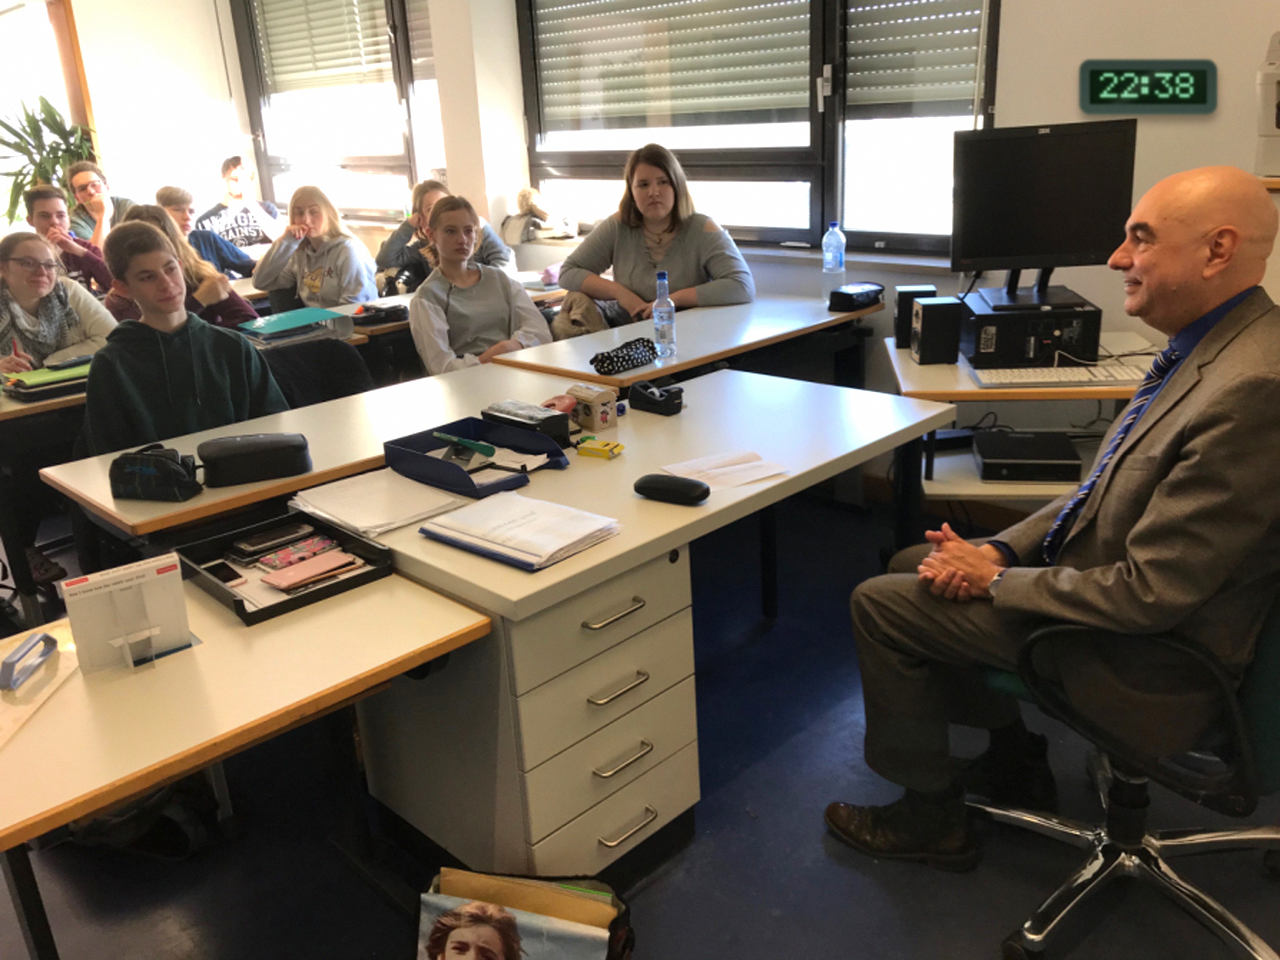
T22:38
